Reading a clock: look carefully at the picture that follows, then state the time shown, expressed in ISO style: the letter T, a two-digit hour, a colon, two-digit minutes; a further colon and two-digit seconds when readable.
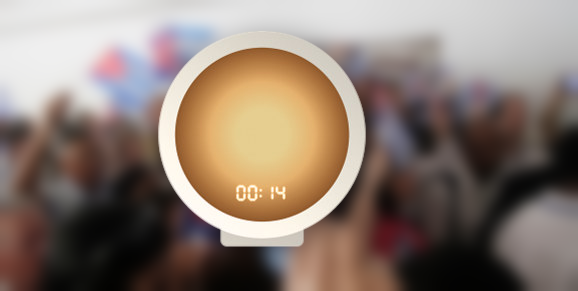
T00:14
